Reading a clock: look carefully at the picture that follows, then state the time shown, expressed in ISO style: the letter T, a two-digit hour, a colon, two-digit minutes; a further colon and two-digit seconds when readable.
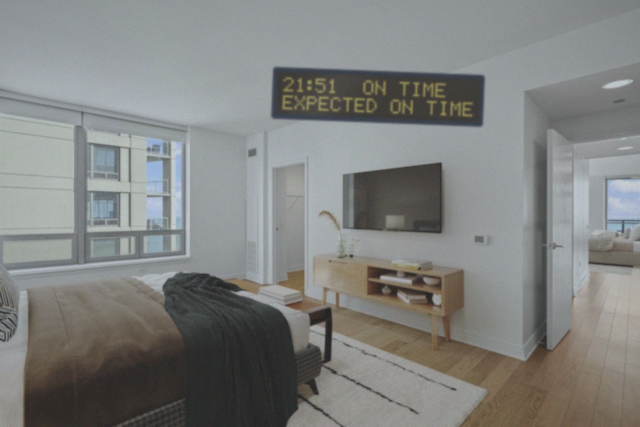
T21:51
